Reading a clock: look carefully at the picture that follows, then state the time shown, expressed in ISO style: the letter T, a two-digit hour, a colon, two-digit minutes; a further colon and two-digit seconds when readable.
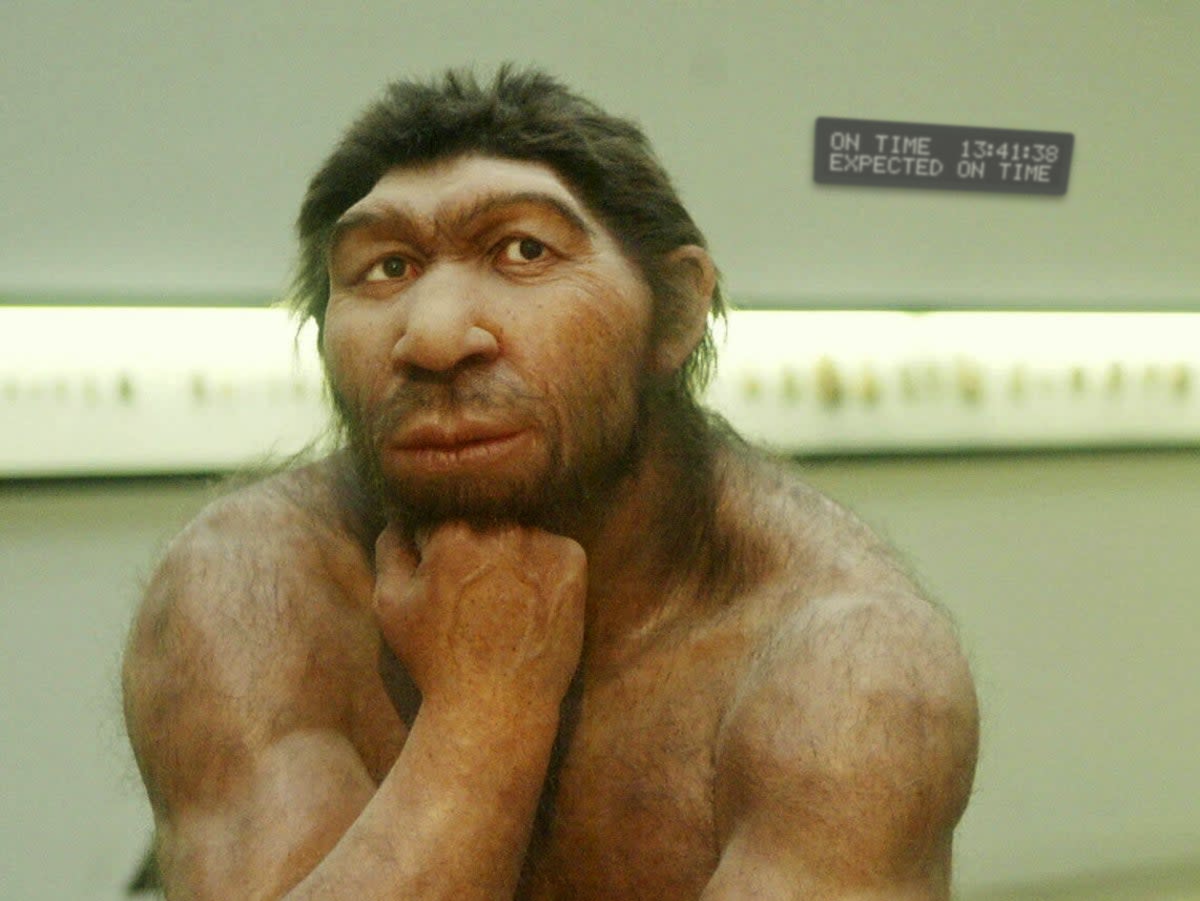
T13:41:38
